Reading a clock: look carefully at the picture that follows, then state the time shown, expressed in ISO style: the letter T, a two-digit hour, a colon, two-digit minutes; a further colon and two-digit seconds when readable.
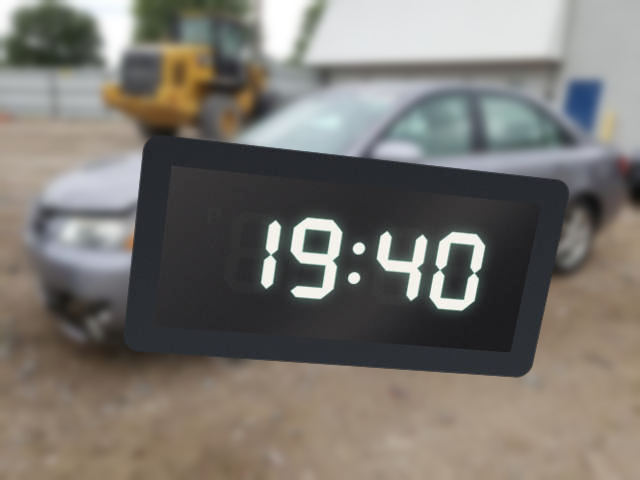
T19:40
